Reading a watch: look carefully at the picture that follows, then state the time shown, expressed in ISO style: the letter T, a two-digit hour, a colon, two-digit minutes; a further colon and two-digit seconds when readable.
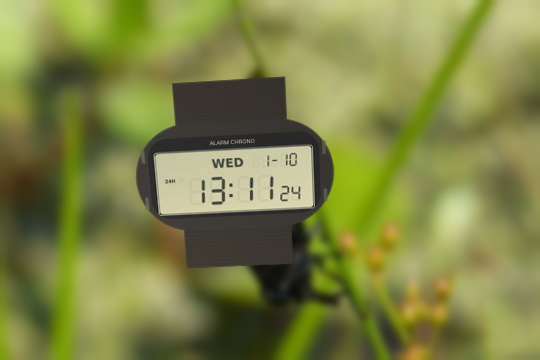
T13:11:24
